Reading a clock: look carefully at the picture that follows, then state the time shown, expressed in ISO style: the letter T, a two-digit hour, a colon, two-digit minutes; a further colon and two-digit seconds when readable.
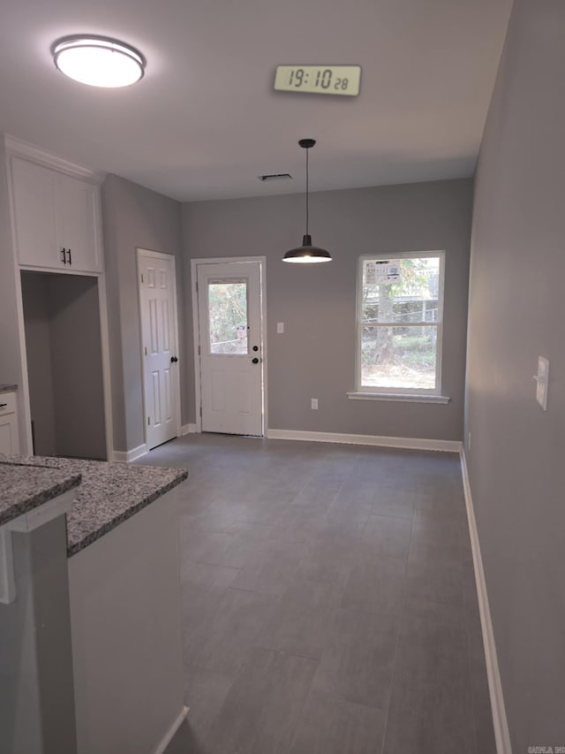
T19:10
